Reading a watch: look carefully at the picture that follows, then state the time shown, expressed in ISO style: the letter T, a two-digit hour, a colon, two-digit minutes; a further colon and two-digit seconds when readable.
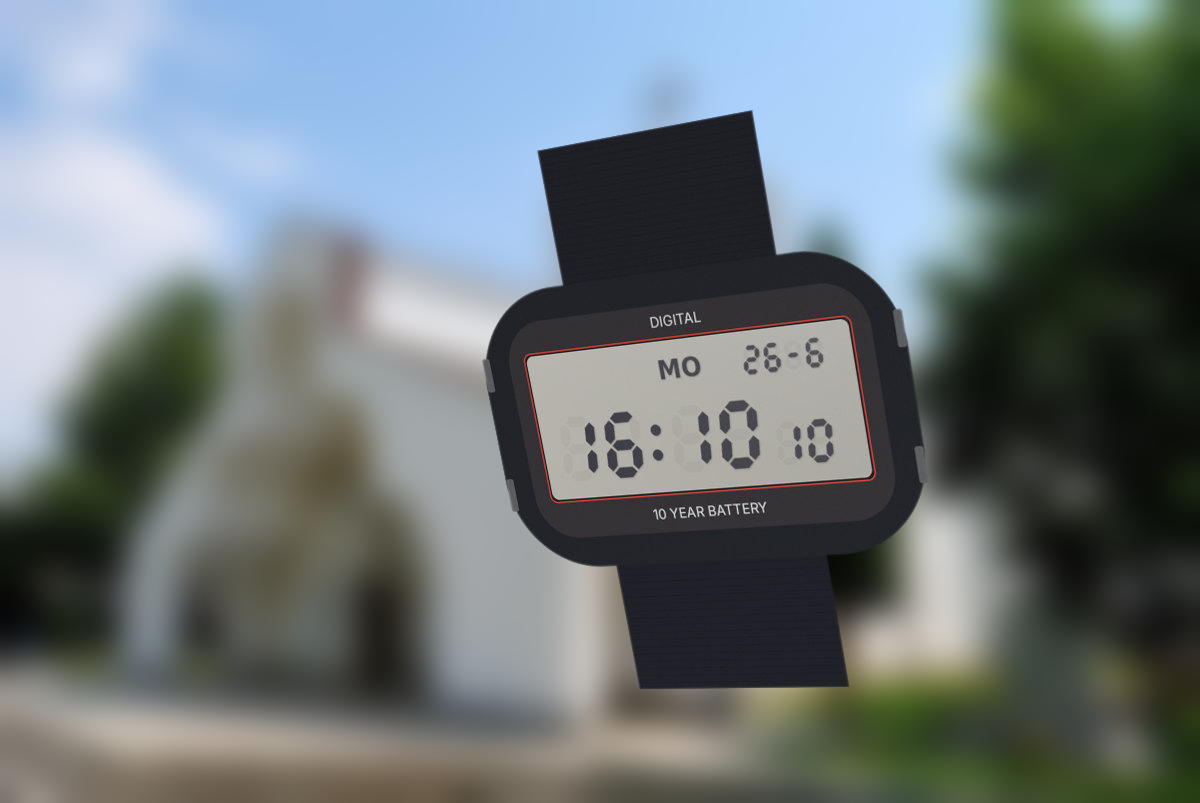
T16:10:10
